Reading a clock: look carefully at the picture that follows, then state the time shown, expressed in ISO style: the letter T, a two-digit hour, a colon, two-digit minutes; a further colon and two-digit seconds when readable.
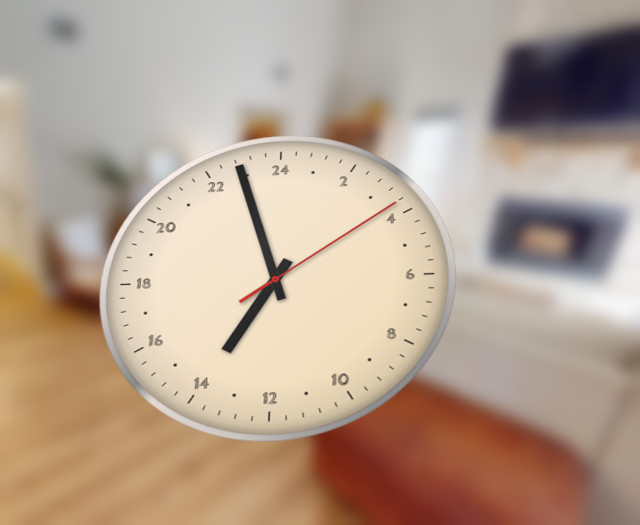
T13:57:09
